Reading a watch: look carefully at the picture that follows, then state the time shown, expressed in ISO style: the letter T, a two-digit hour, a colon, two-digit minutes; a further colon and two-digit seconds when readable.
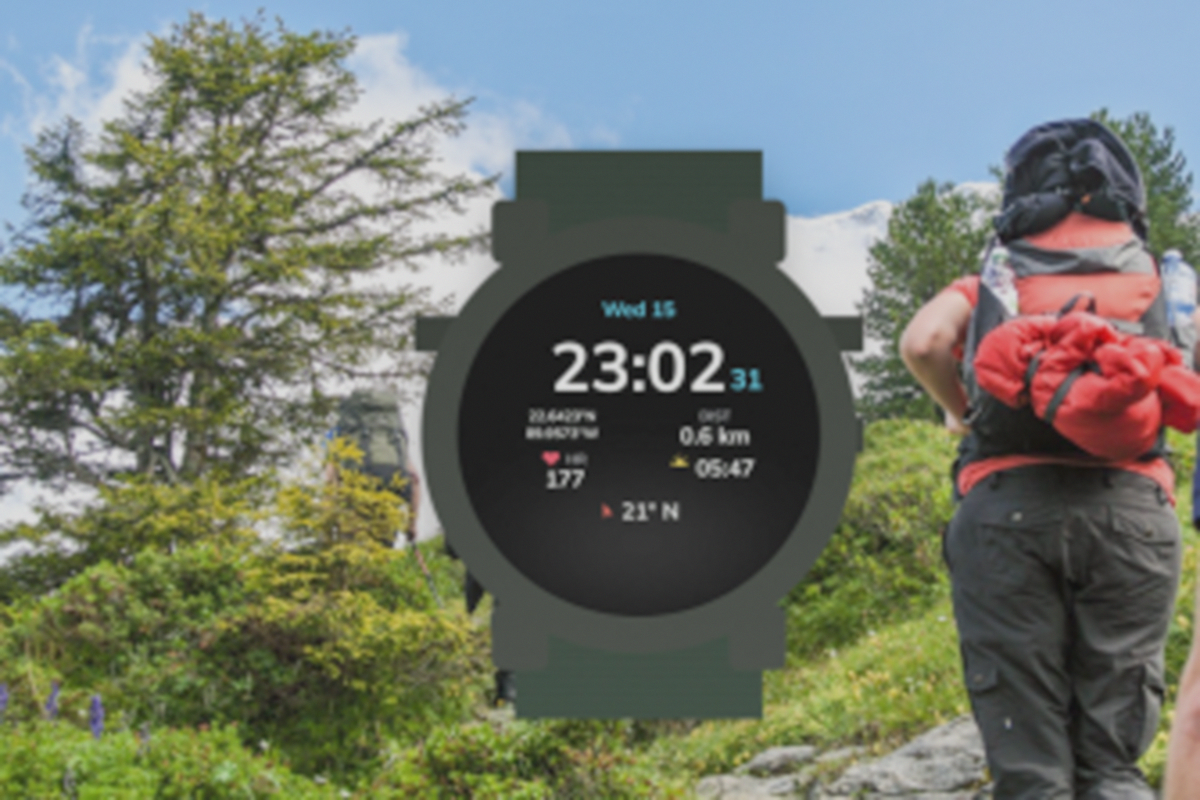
T23:02
